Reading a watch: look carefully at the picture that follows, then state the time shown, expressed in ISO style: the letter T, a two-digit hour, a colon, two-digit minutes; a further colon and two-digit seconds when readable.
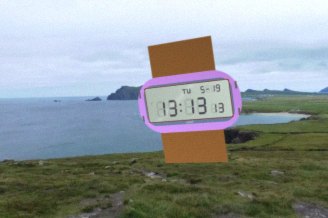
T13:13:13
